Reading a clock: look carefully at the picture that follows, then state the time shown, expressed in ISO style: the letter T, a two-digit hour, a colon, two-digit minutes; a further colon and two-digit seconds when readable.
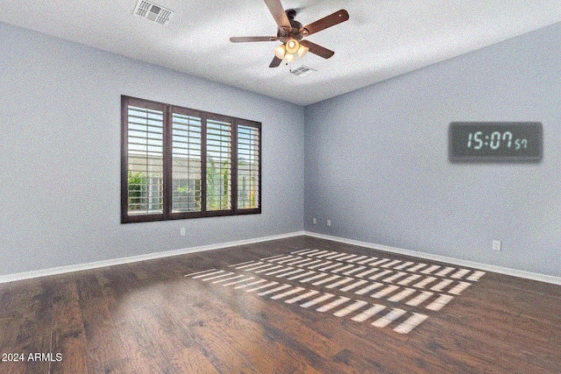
T15:07:57
